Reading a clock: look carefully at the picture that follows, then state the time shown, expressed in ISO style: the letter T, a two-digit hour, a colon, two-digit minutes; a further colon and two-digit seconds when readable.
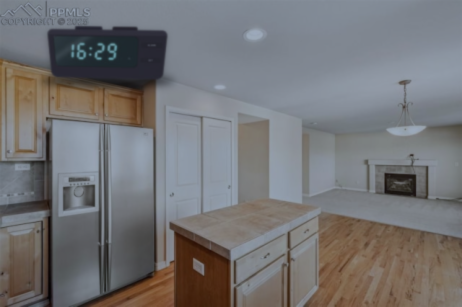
T16:29
